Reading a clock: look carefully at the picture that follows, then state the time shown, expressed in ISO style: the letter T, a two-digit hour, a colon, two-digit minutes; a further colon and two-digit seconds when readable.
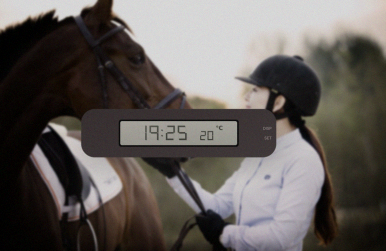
T19:25
